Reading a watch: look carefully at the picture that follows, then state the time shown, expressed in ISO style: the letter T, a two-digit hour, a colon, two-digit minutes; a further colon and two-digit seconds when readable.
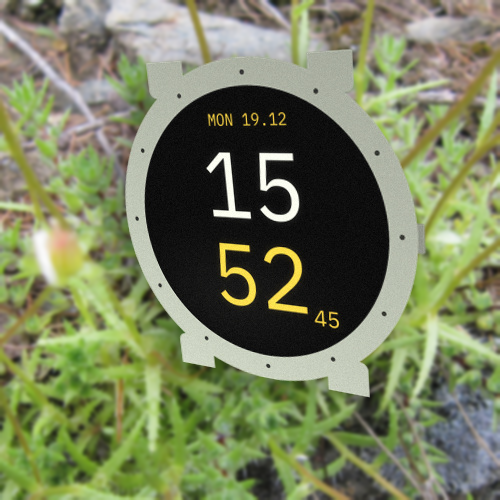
T15:52:45
